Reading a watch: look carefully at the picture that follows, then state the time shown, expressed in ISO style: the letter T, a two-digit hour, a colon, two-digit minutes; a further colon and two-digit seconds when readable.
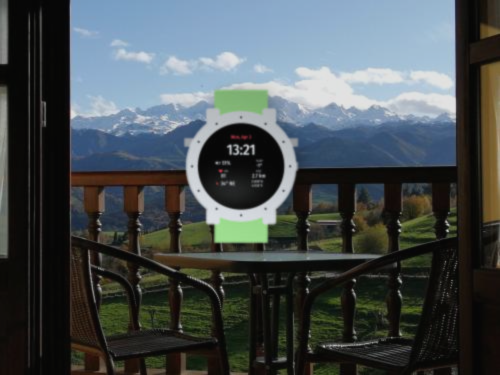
T13:21
